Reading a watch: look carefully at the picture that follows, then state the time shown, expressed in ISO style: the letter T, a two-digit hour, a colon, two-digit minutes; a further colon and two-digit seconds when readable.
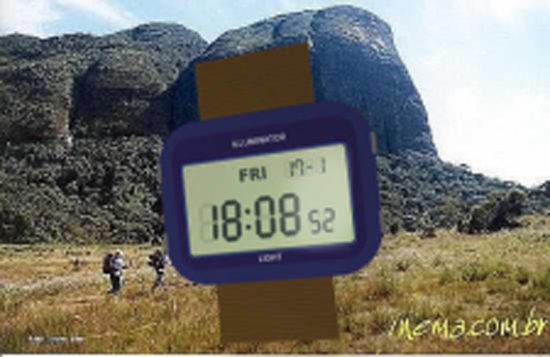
T18:08:52
